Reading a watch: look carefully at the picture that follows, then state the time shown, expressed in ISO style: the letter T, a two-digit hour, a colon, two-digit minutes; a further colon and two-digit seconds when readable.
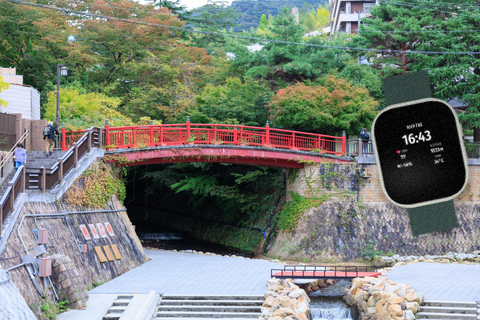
T16:43
